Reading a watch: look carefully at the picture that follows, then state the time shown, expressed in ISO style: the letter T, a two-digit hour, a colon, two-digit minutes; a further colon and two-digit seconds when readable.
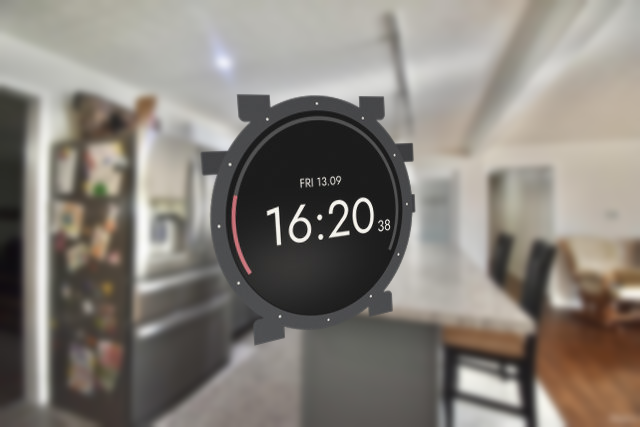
T16:20:38
